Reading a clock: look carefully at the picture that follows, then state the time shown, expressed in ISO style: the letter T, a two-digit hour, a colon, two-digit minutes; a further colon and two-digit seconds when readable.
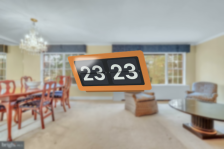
T23:23
